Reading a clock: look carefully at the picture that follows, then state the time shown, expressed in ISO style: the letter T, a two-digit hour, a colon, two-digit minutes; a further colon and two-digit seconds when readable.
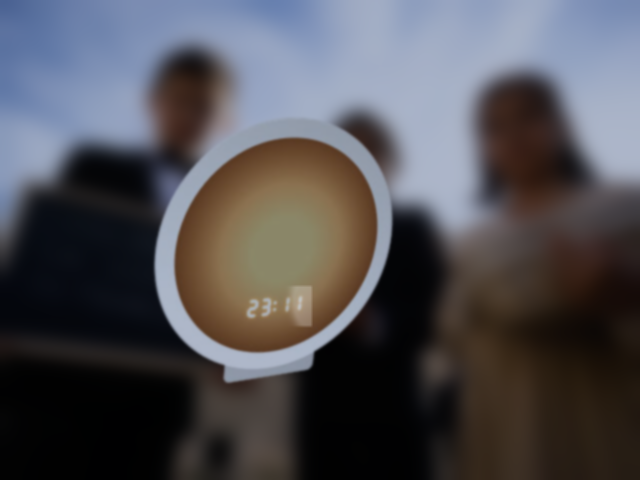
T23:11
